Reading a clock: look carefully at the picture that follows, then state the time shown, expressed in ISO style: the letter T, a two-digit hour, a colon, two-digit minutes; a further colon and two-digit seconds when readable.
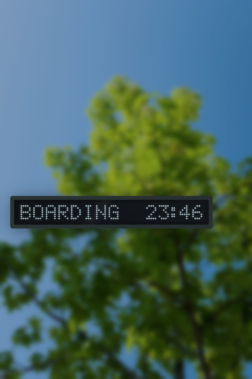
T23:46
